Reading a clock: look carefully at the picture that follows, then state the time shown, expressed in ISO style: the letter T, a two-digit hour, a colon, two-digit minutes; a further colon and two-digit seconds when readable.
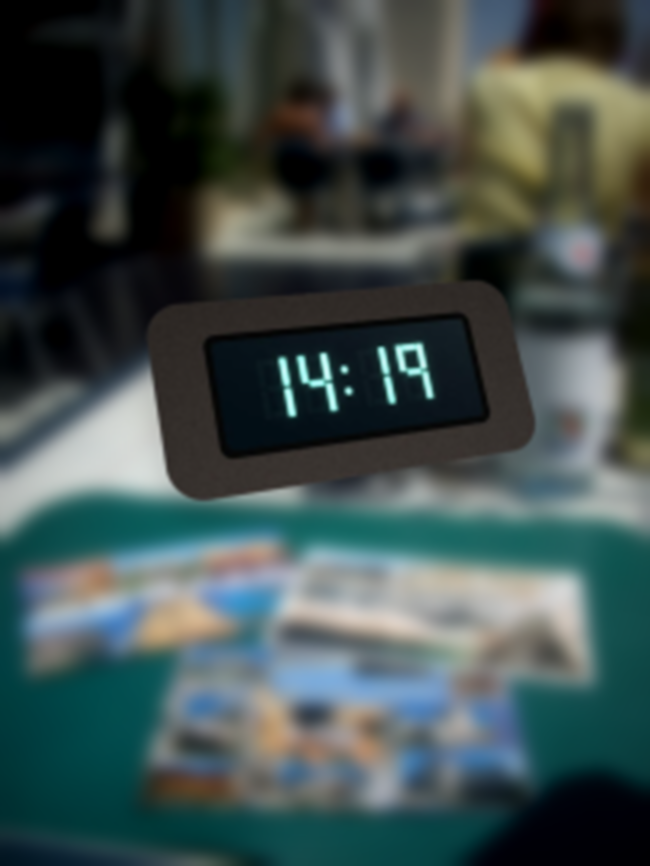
T14:19
